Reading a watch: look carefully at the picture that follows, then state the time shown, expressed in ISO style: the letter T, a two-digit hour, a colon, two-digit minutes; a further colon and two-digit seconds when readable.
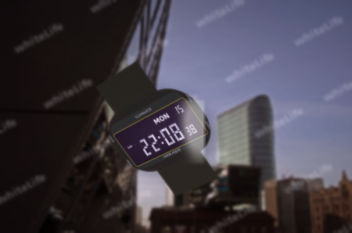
T22:08
